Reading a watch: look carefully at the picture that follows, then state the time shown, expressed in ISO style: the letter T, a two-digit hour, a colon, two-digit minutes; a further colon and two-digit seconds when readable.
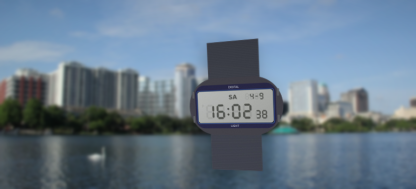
T16:02:38
